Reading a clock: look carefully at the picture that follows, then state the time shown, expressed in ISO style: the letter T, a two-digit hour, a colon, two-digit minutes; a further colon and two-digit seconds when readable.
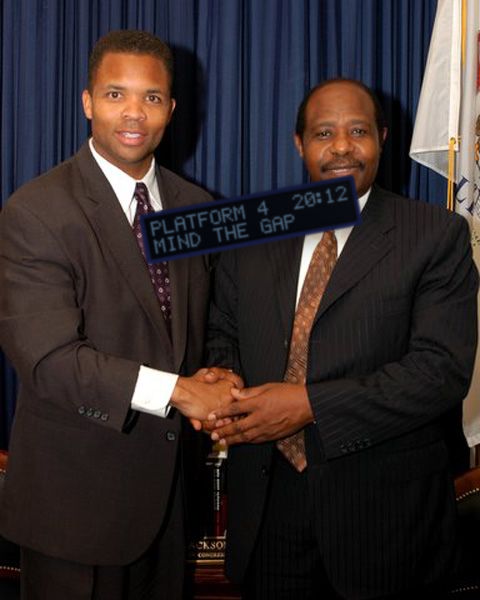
T20:12
